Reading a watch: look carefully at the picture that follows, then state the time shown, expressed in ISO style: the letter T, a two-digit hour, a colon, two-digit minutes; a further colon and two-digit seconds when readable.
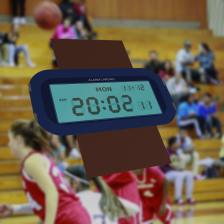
T20:02:11
